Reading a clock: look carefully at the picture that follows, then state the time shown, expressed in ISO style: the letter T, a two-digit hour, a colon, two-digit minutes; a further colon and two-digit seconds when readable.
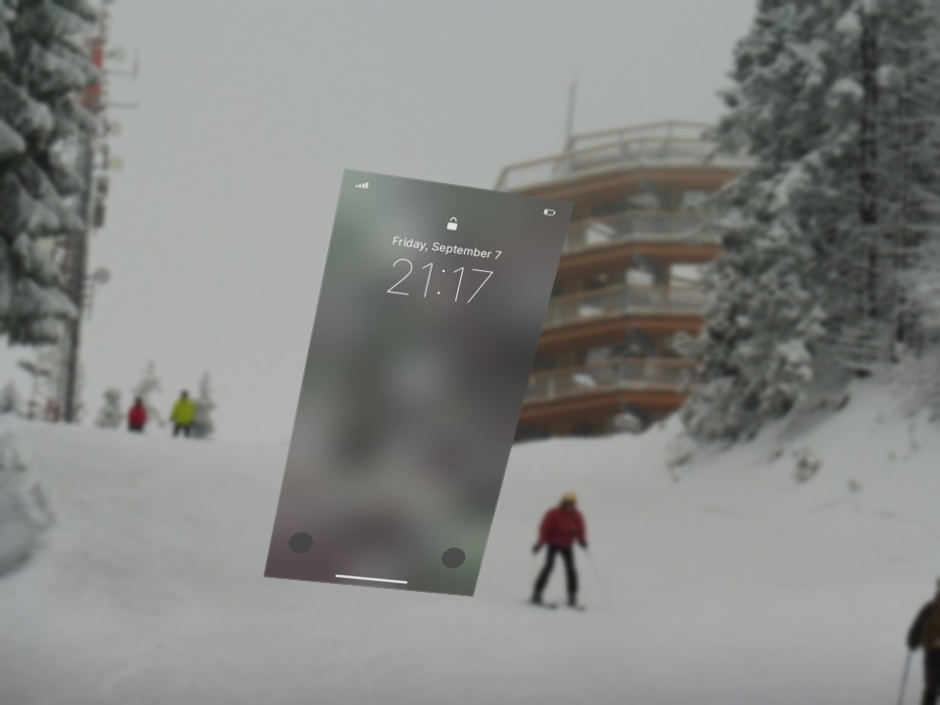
T21:17
